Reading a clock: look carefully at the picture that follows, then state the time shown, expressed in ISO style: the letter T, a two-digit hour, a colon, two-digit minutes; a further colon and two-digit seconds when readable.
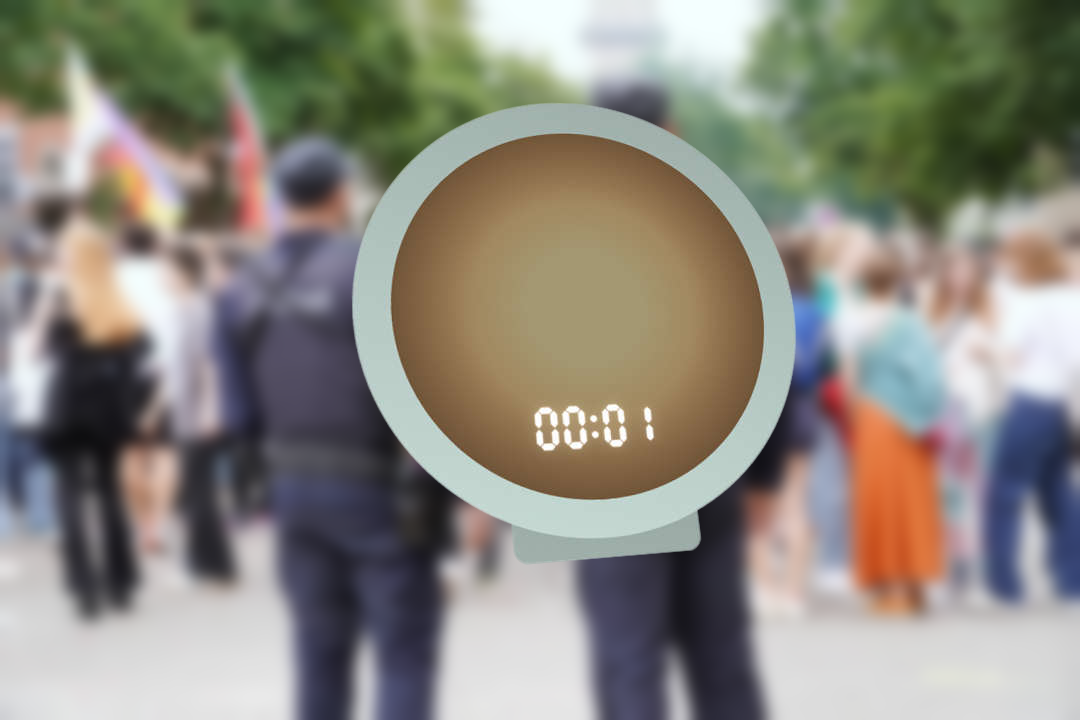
T00:01
